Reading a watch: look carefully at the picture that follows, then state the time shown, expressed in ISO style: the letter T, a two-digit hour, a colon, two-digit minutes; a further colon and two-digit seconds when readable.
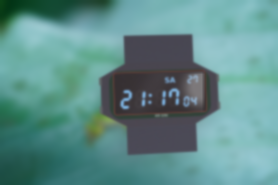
T21:17
